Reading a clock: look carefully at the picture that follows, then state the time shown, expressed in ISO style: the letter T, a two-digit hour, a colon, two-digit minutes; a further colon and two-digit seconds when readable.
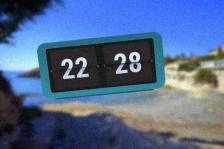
T22:28
